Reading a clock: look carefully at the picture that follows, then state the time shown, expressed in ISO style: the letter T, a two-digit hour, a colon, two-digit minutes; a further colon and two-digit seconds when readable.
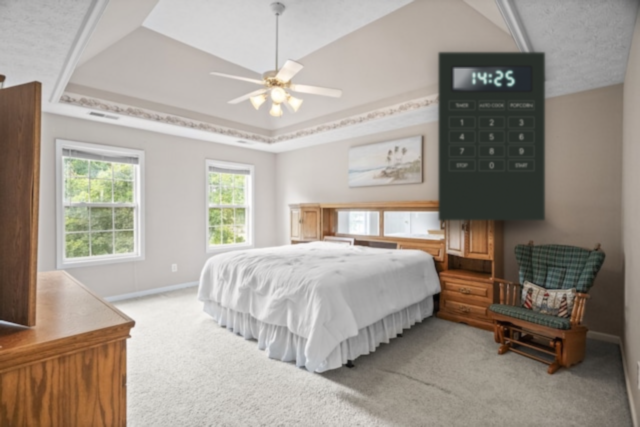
T14:25
